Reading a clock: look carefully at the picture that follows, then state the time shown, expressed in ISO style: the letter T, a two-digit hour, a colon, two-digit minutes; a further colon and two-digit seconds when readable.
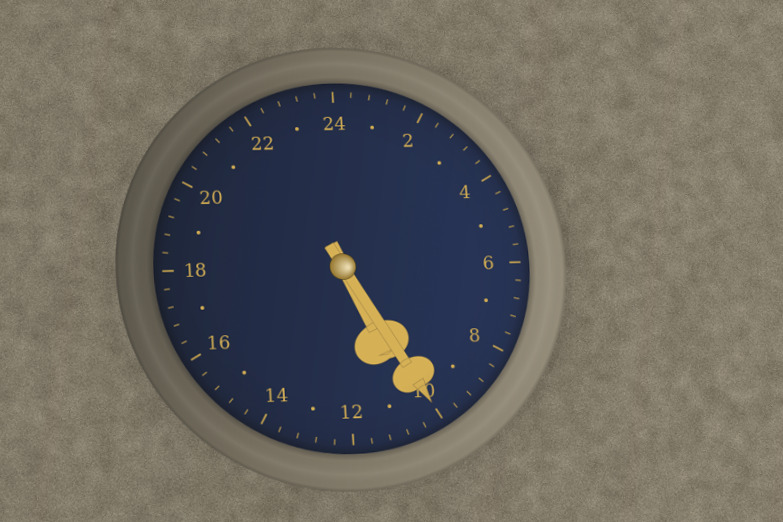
T10:25
